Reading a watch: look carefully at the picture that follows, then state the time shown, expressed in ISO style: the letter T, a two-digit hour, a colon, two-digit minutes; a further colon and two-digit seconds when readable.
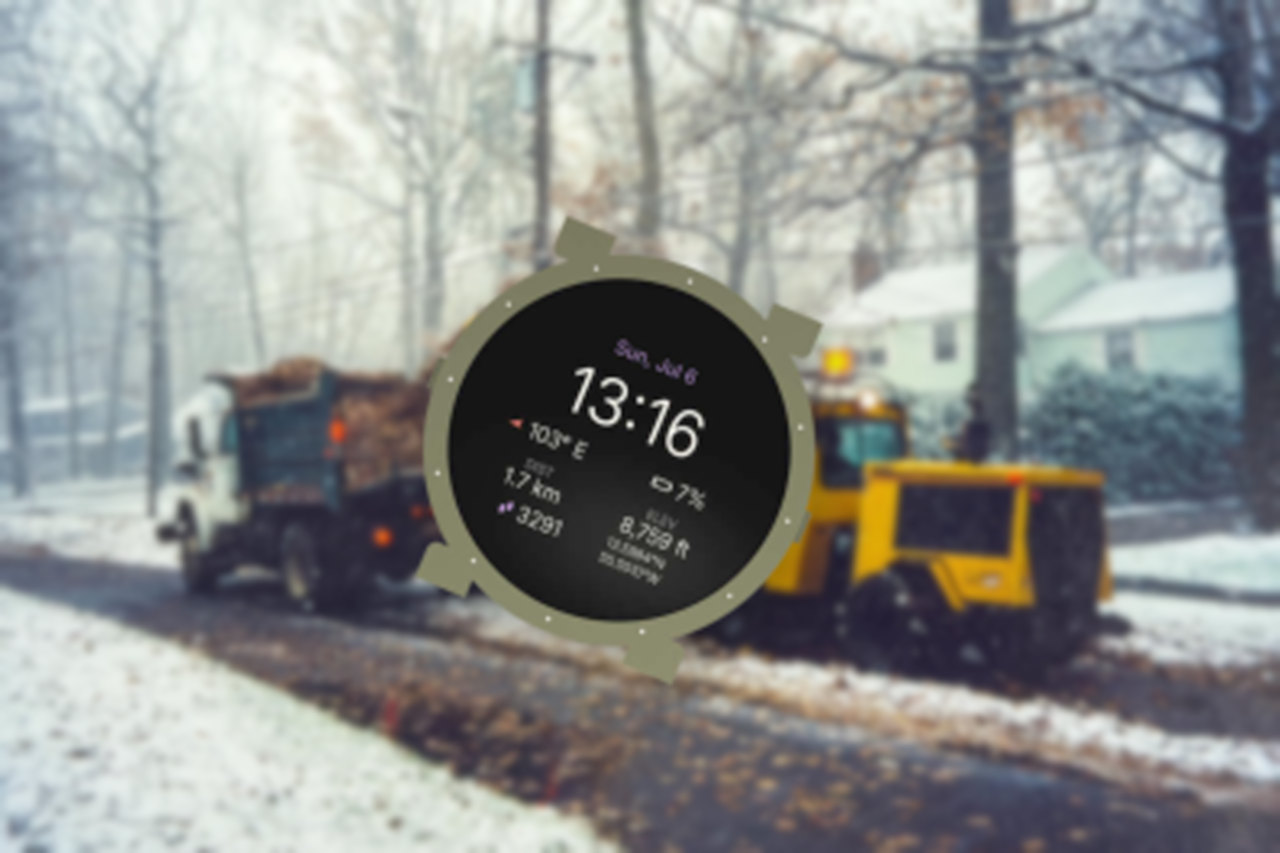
T13:16
